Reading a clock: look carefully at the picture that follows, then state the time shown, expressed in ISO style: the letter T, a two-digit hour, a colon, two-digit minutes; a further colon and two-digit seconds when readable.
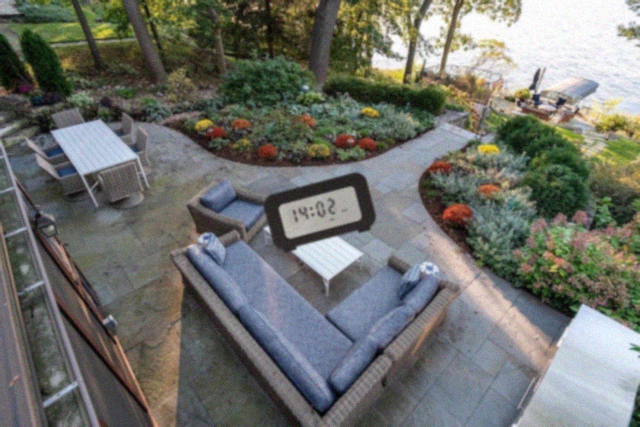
T14:02
